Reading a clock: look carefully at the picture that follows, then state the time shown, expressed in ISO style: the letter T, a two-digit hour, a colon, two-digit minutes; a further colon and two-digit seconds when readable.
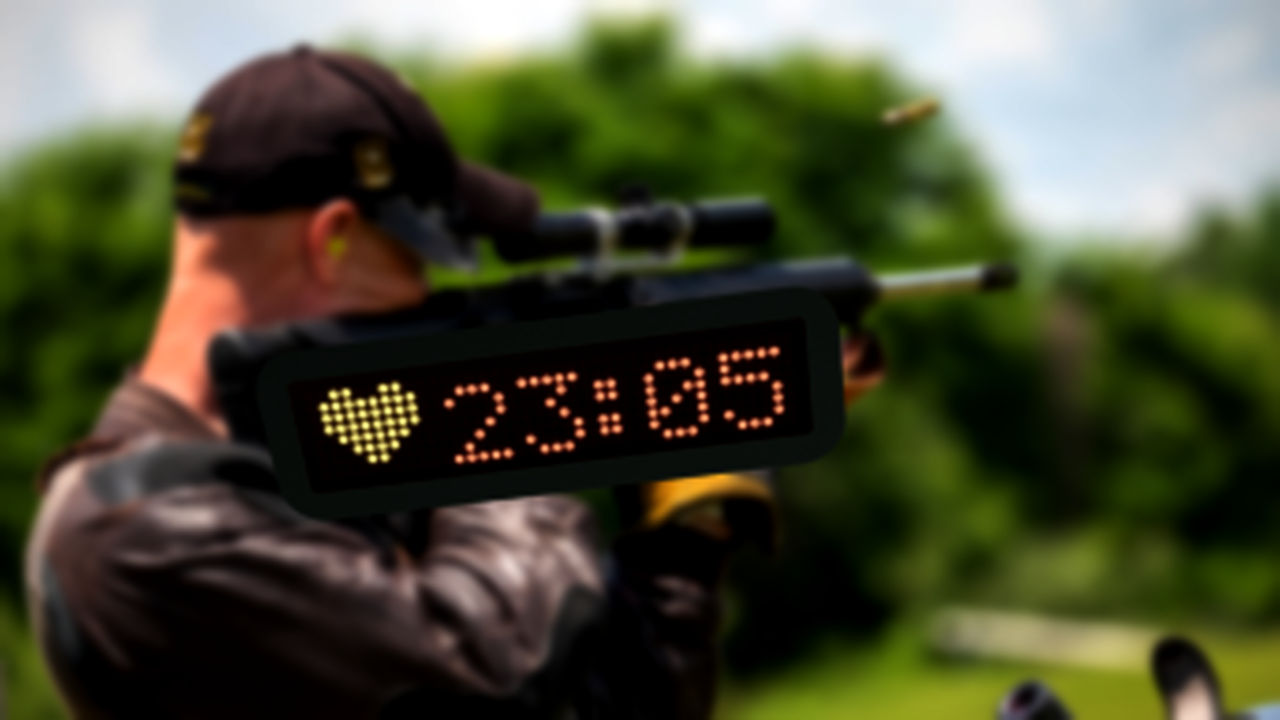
T23:05
